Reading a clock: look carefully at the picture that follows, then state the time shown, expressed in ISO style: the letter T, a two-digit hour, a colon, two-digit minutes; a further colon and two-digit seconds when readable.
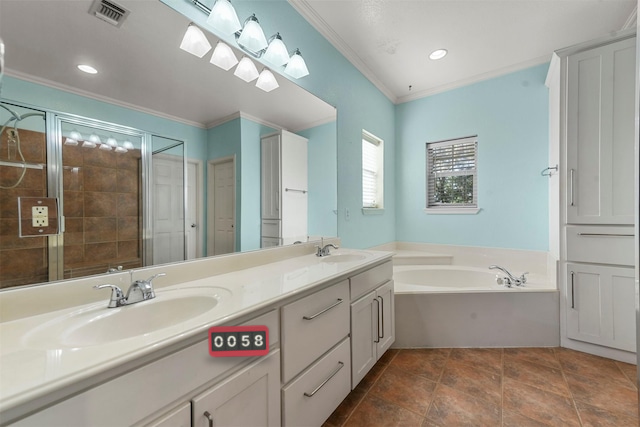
T00:58
